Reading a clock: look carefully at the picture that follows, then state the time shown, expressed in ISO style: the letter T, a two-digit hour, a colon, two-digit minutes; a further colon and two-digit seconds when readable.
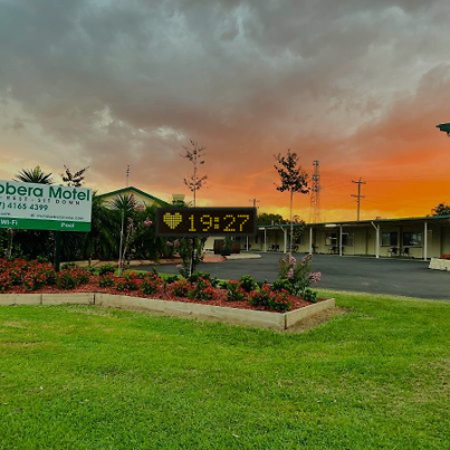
T19:27
